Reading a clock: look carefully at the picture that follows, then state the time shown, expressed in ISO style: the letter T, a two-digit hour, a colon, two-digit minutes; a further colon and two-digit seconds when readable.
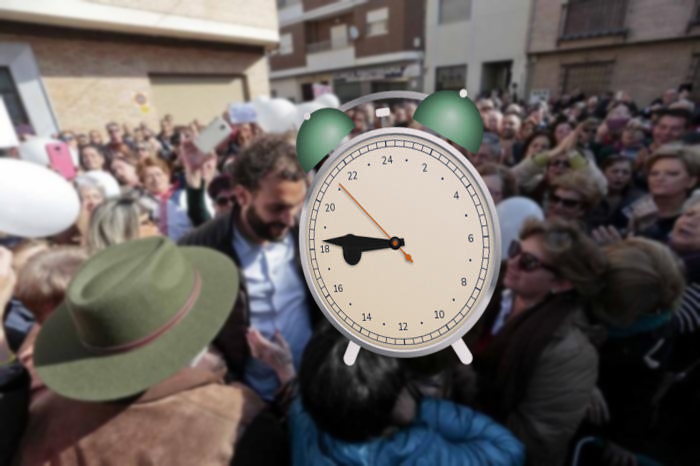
T17:45:53
